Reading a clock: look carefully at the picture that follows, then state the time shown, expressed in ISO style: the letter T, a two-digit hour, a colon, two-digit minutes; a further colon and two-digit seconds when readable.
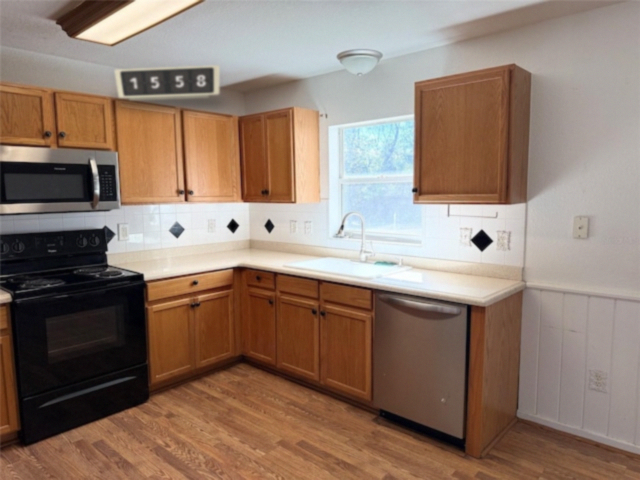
T15:58
